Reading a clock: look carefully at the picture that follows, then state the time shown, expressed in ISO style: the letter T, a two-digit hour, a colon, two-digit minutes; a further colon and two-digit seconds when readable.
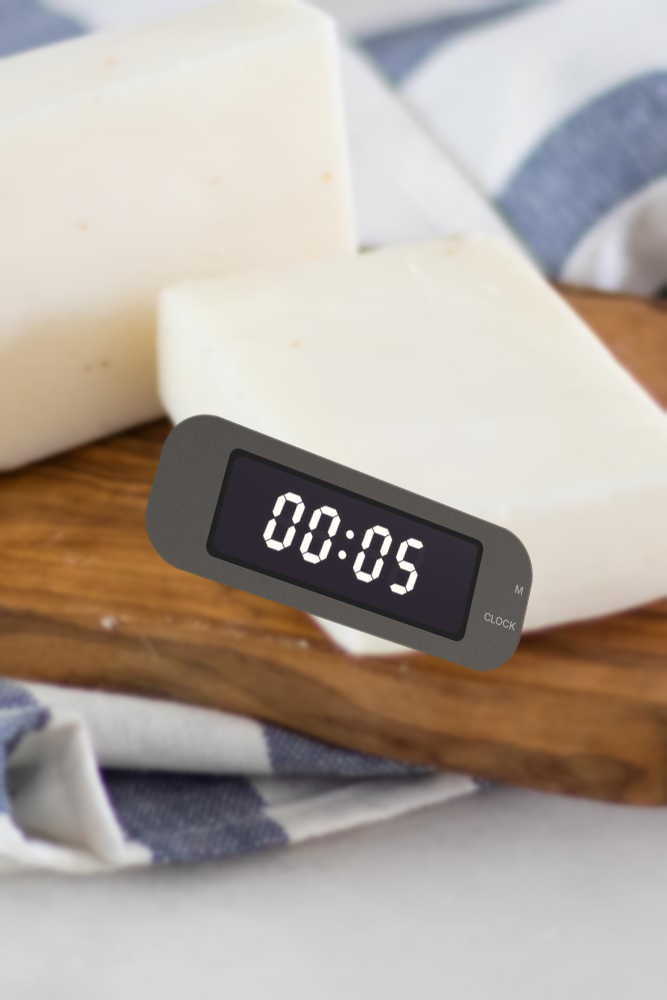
T00:05
